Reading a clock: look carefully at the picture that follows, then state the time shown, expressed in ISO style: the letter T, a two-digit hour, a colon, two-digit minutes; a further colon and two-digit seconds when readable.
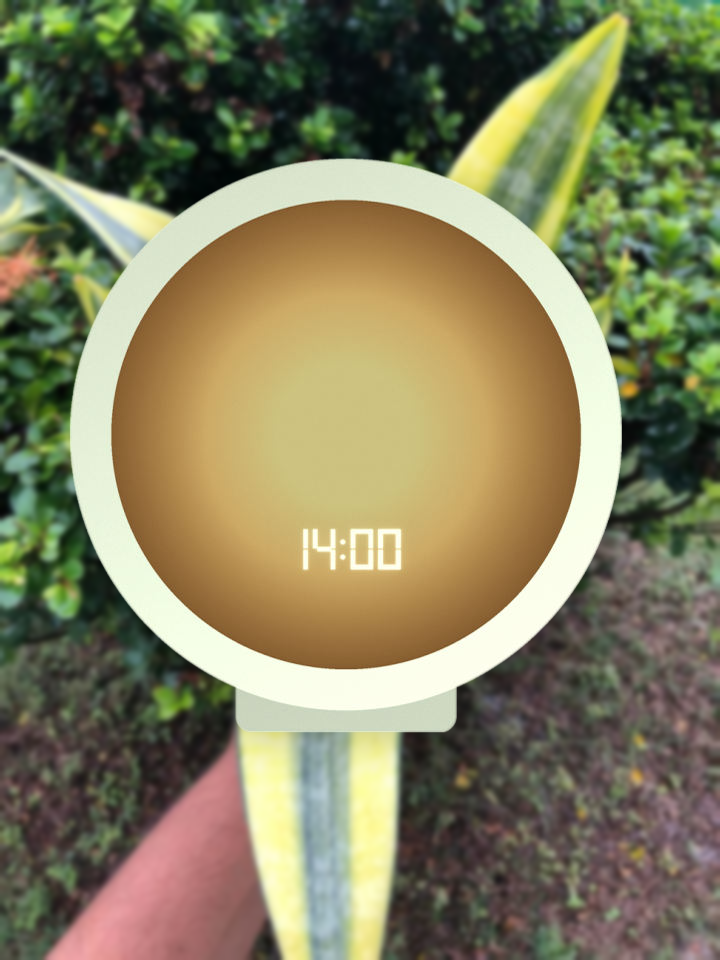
T14:00
